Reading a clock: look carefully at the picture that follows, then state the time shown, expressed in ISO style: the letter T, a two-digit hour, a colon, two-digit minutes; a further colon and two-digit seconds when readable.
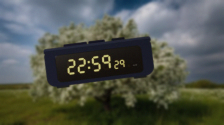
T22:59:29
